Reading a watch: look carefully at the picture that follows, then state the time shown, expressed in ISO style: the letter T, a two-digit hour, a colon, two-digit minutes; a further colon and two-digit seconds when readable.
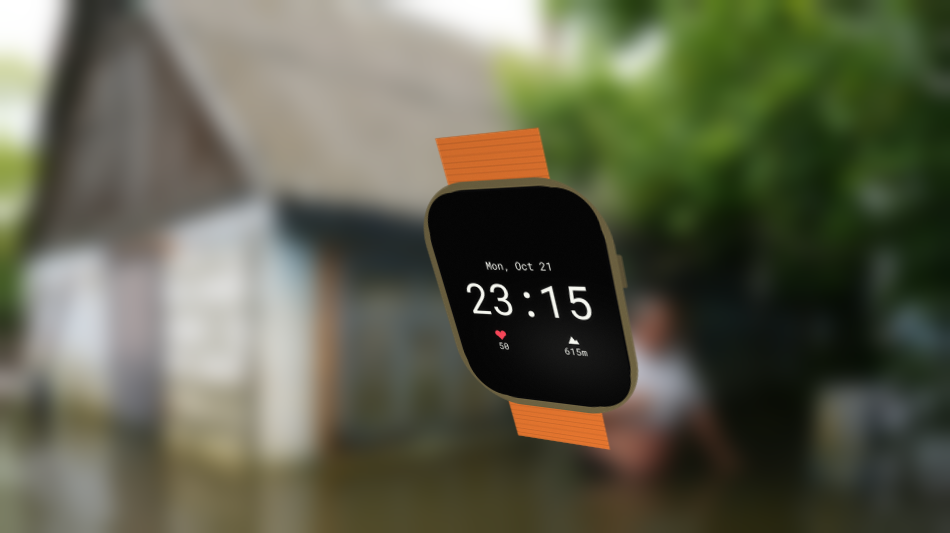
T23:15
